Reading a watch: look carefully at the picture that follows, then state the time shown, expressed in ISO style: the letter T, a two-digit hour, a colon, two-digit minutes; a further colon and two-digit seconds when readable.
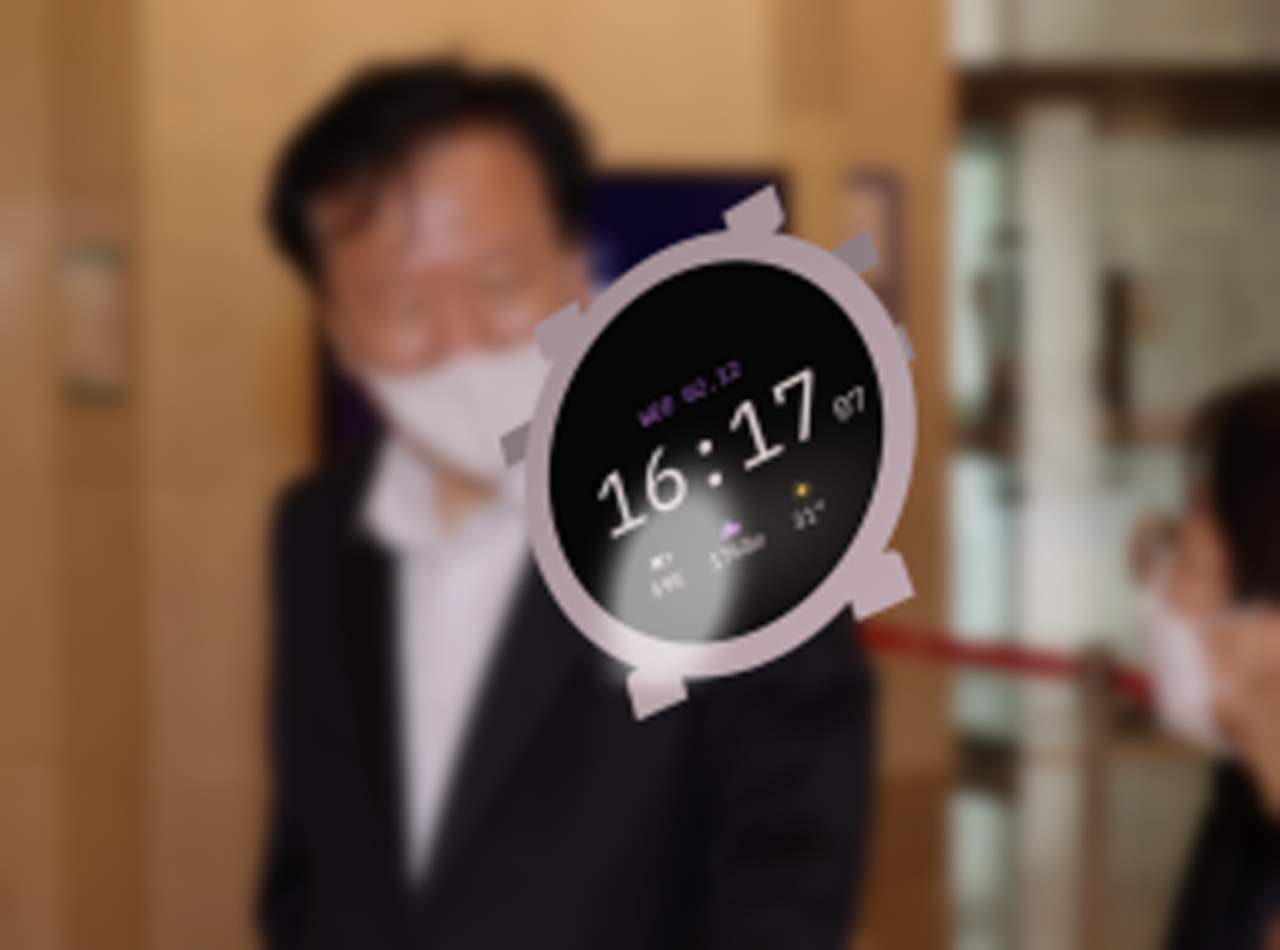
T16:17
